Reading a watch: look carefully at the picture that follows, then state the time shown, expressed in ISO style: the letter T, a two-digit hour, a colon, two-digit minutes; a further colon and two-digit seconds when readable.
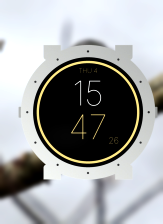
T15:47:26
